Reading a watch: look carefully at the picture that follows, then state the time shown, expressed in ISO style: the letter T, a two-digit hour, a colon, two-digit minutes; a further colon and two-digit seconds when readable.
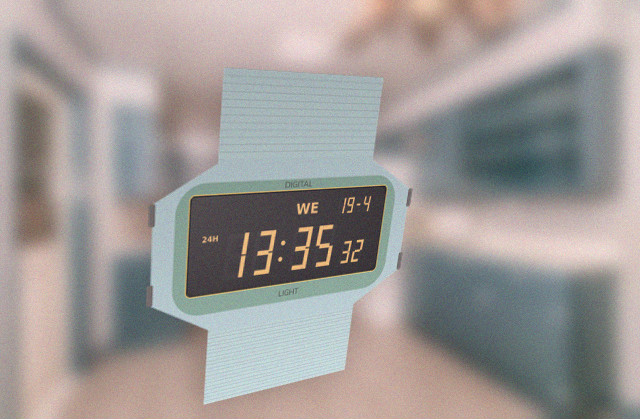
T13:35:32
